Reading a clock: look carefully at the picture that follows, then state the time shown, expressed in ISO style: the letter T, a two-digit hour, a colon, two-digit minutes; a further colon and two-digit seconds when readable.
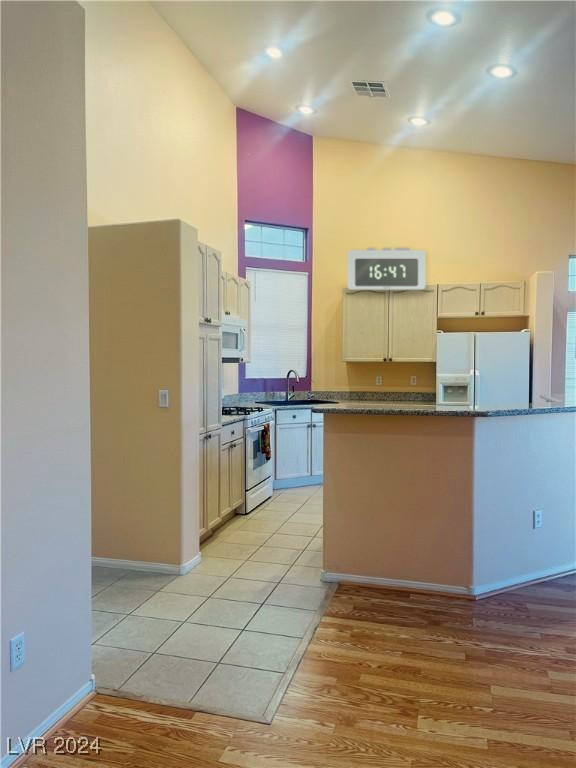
T16:47
